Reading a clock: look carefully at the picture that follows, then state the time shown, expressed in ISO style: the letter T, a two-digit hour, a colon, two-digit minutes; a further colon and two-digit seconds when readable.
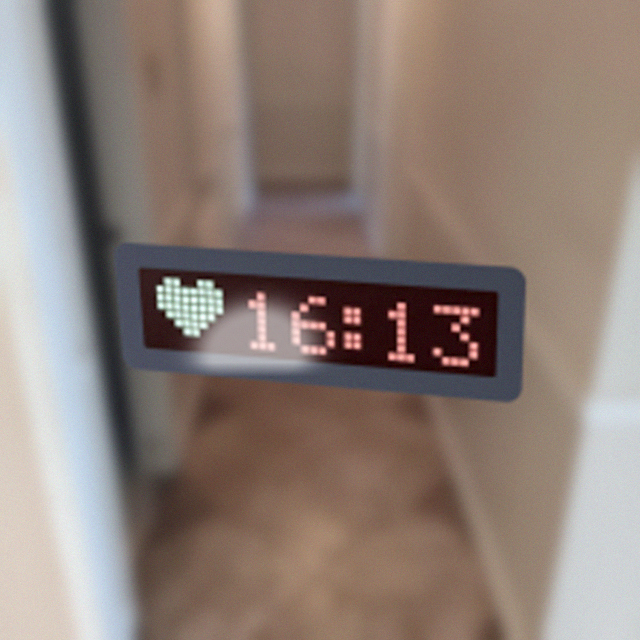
T16:13
